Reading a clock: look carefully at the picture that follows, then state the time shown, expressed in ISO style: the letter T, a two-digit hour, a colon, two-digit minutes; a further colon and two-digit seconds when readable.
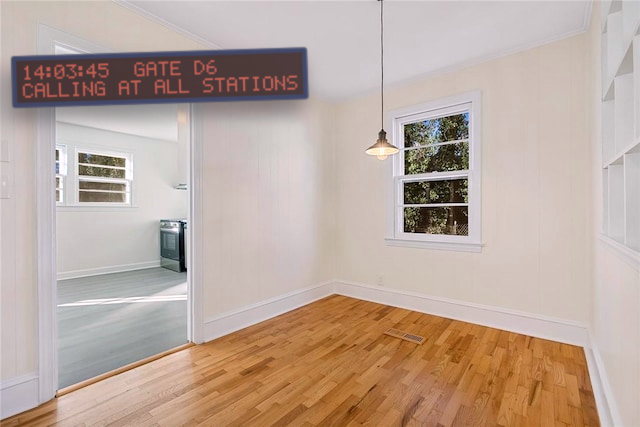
T14:03:45
